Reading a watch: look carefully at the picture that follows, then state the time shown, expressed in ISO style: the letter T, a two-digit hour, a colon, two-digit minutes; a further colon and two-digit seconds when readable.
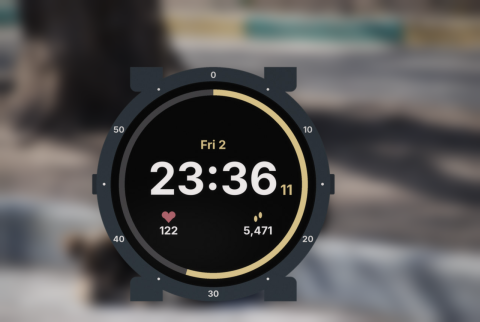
T23:36:11
